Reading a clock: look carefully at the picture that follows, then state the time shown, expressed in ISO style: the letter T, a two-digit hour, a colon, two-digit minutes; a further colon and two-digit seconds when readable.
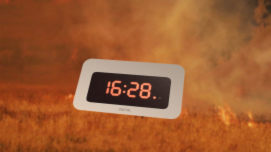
T16:28
